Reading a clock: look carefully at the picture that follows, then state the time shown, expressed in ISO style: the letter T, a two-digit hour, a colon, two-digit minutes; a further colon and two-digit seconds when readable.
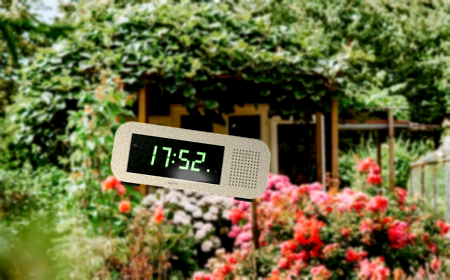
T17:52
